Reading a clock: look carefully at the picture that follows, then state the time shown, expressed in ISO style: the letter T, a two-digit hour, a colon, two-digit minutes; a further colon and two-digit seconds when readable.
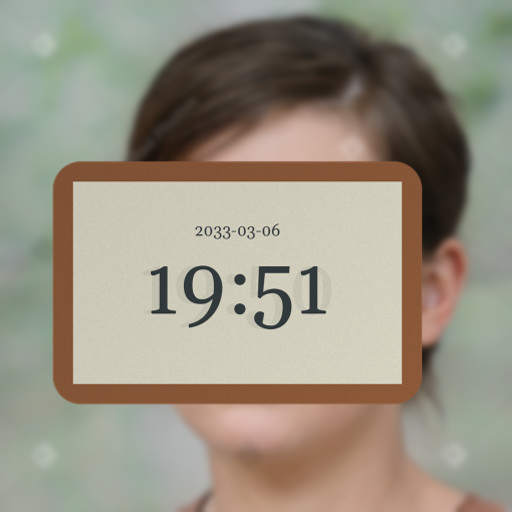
T19:51
